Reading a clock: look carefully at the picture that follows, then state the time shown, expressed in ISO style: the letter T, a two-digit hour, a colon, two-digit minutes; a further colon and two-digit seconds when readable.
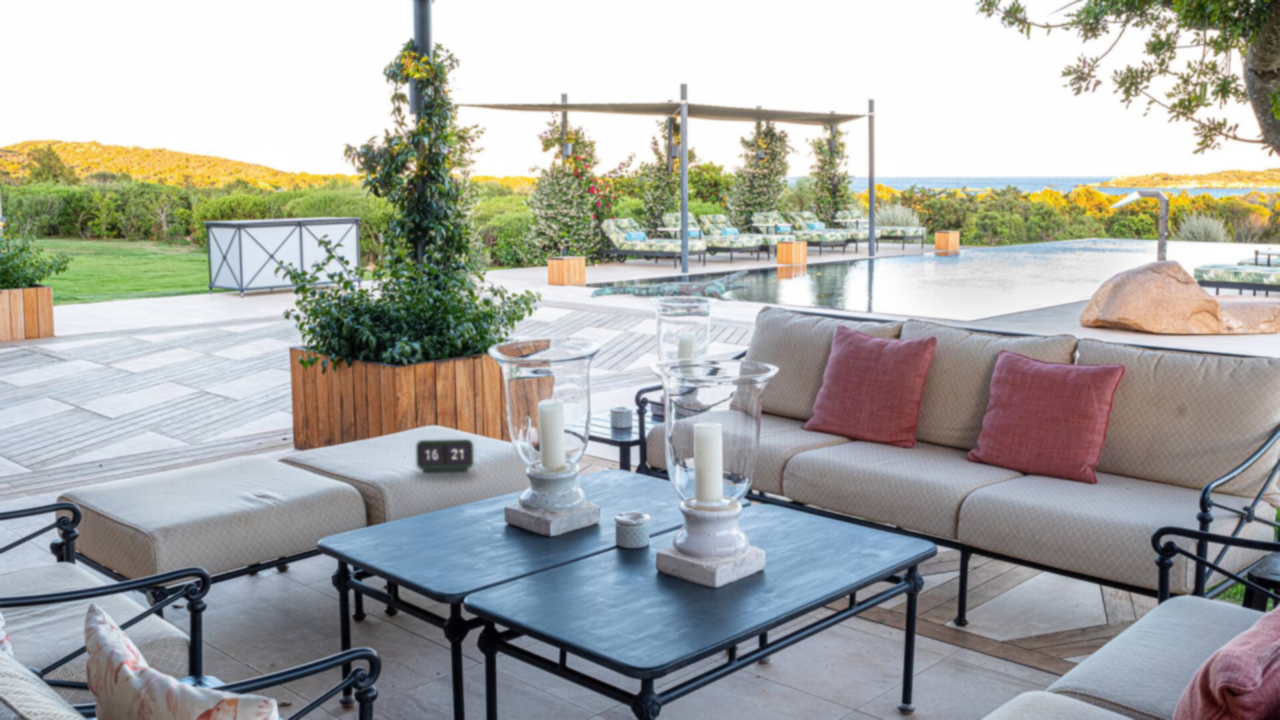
T16:21
